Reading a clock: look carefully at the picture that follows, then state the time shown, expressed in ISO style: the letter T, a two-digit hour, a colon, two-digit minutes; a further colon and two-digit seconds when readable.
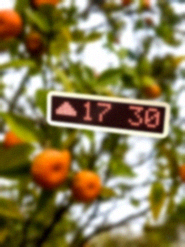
T17:30
